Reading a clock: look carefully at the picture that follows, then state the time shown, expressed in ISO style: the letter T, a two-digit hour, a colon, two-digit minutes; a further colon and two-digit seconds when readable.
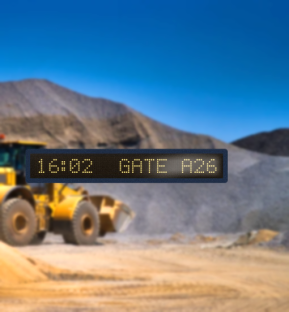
T16:02
